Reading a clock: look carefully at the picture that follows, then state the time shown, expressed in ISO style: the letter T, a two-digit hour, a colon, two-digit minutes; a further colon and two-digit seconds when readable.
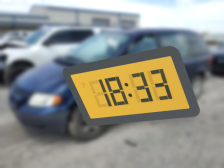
T18:33
